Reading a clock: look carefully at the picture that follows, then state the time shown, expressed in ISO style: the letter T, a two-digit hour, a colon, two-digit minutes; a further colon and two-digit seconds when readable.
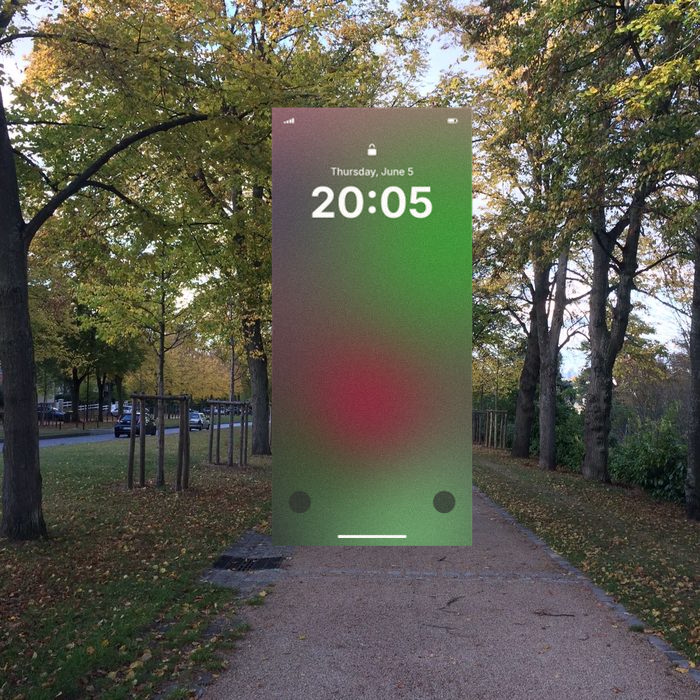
T20:05
